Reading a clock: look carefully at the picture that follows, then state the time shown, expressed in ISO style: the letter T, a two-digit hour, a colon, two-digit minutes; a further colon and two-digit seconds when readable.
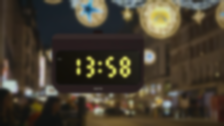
T13:58
